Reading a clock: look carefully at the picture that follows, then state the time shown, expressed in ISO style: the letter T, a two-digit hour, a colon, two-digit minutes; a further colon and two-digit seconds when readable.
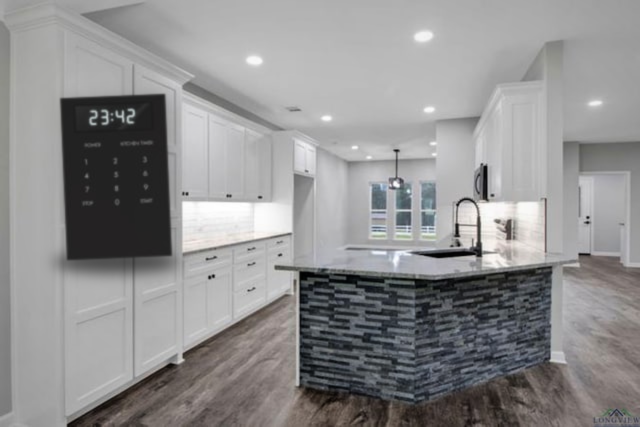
T23:42
